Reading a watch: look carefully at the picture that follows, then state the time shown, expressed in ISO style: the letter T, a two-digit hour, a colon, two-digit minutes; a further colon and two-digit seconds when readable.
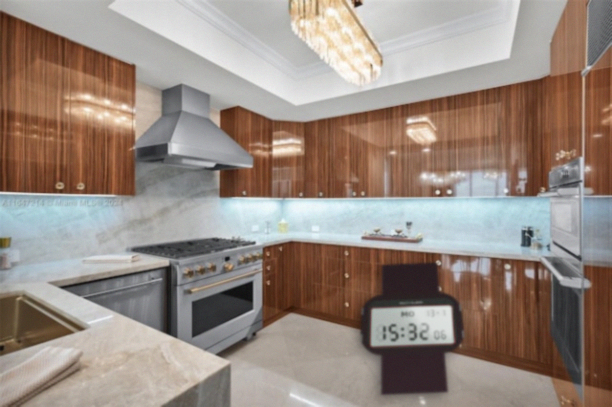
T15:32
